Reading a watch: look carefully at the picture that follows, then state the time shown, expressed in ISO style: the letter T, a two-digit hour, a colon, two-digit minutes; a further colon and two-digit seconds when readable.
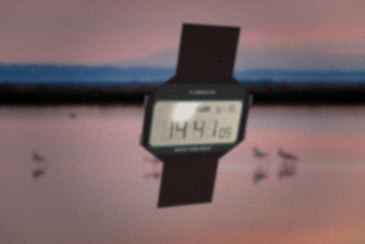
T14:41
